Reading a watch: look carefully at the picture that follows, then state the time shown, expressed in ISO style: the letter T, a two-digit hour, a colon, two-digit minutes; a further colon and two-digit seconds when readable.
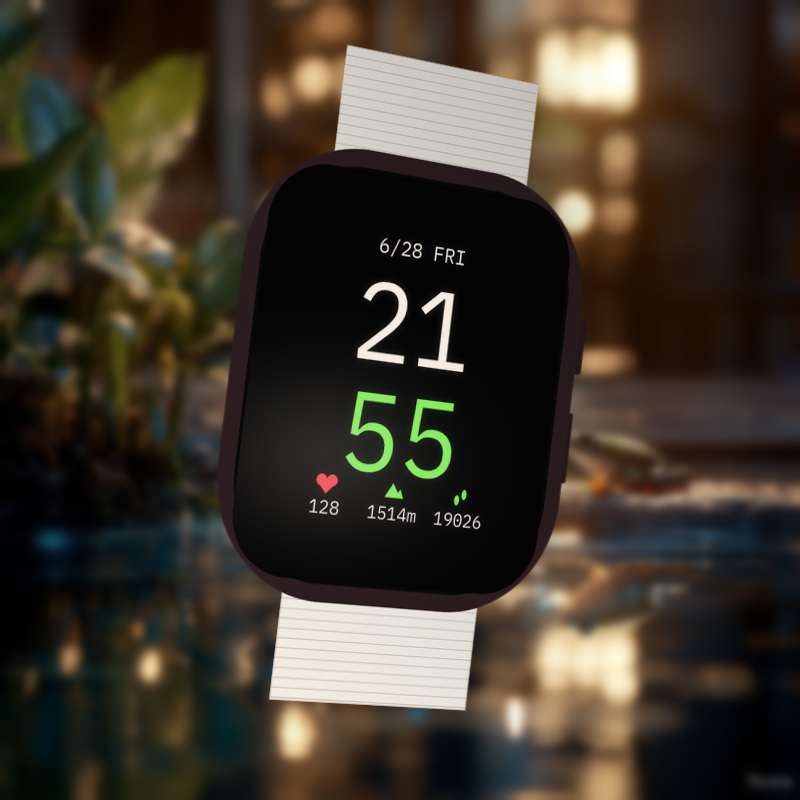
T21:55
